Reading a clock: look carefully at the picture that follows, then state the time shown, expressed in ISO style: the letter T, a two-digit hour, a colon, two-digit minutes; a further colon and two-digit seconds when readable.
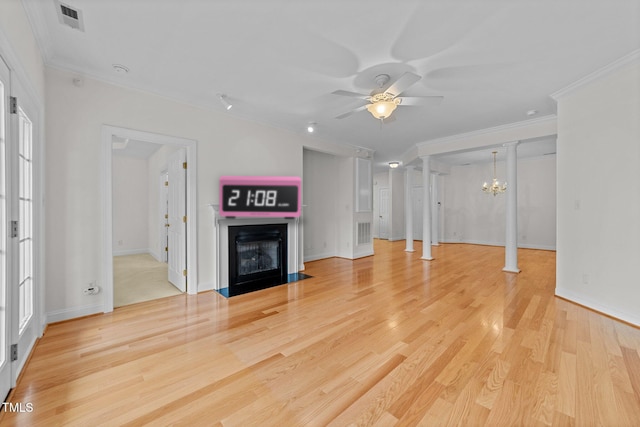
T21:08
